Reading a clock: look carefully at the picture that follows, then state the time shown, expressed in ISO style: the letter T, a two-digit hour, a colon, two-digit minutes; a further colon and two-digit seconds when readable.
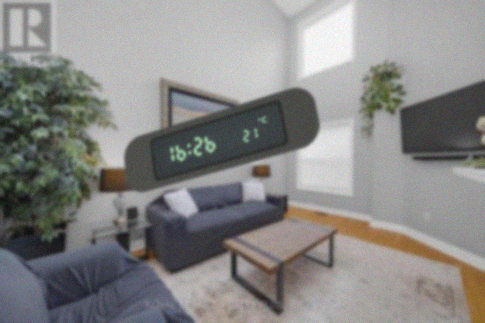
T16:26
